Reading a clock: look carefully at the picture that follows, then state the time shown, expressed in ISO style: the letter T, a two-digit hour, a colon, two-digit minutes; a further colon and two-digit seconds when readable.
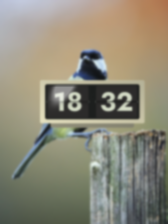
T18:32
